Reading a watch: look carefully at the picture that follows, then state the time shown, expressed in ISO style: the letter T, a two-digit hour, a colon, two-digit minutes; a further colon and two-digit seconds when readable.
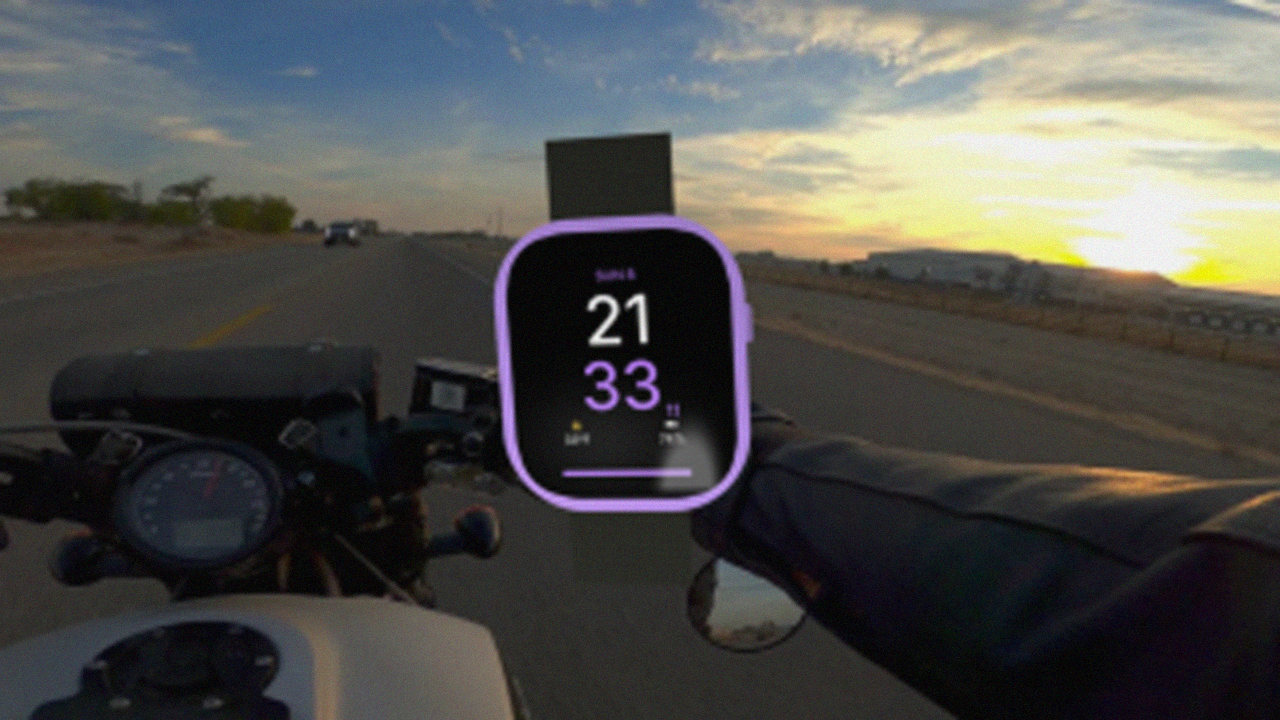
T21:33
